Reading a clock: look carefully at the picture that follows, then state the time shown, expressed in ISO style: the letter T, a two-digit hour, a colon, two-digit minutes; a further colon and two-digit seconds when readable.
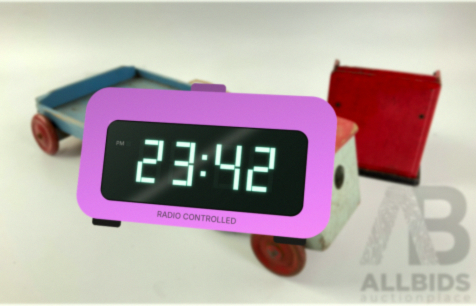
T23:42
